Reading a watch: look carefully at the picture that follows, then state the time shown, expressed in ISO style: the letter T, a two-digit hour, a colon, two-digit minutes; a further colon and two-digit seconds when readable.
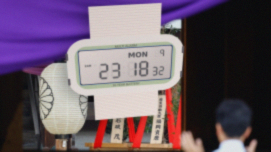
T23:18:32
